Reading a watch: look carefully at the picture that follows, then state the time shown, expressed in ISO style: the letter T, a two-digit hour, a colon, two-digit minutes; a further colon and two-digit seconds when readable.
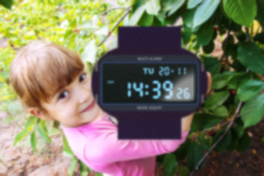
T14:39:26
